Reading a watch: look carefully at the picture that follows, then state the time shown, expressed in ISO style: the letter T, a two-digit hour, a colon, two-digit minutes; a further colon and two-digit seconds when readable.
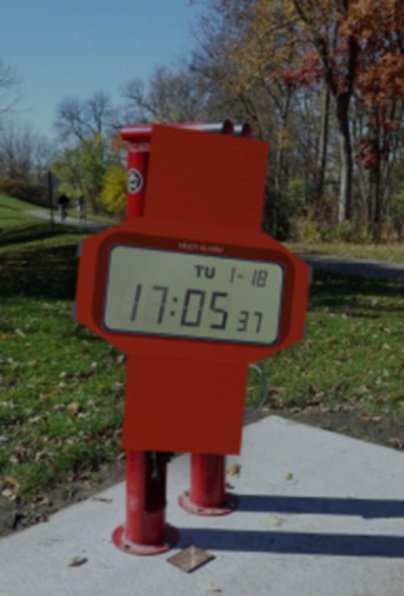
T17:05:37
